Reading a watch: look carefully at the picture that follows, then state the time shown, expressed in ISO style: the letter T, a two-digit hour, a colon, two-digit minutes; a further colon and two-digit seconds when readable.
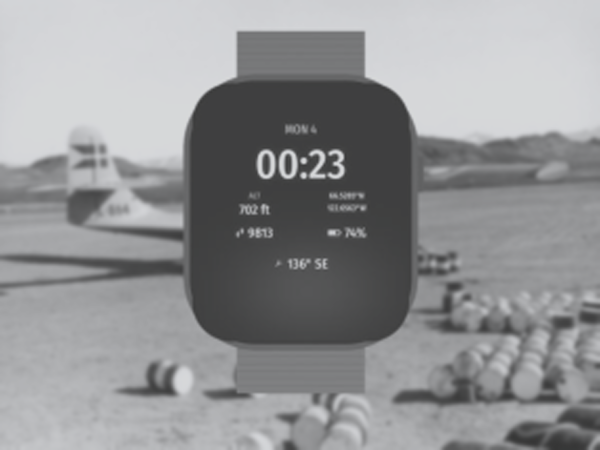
T00:23
